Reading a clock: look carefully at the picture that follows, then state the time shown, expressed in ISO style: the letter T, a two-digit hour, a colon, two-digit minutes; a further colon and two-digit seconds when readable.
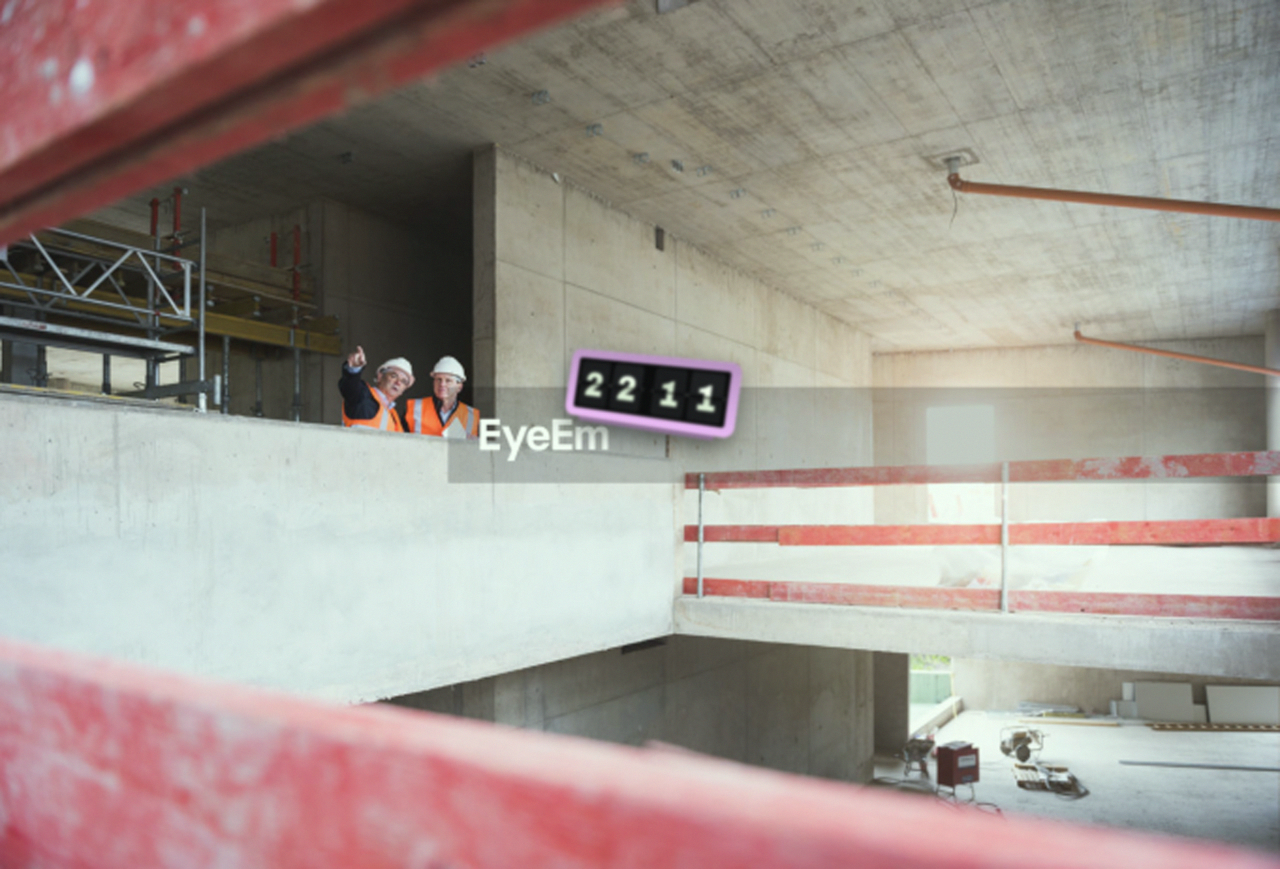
T22:11
